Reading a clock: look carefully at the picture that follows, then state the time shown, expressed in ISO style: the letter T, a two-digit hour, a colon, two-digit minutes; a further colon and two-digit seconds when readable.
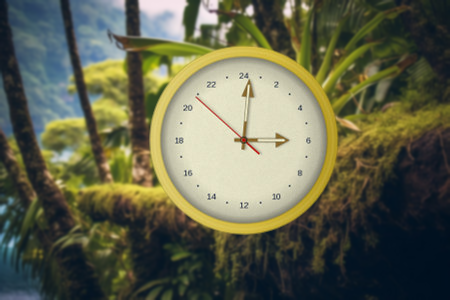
T06:00:52
